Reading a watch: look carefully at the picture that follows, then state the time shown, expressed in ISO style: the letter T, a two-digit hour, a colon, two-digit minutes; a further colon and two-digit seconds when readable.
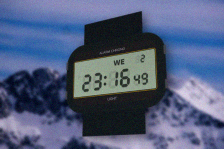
T23:16:49
